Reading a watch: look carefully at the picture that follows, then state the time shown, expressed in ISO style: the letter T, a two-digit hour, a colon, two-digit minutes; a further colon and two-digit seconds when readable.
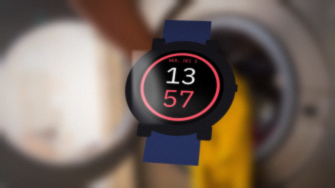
T13:57
